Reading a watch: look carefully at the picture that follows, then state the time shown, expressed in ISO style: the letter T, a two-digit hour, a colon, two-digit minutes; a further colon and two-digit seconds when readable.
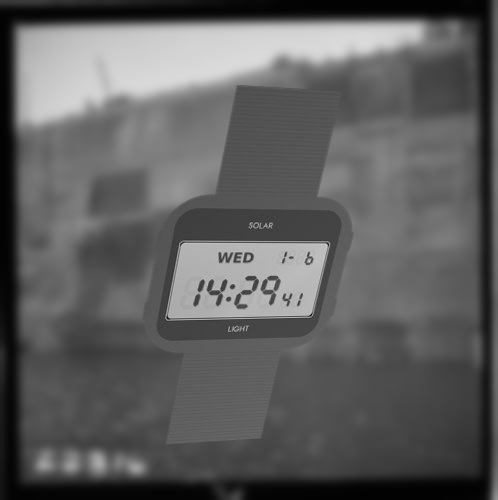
T14:29:41
